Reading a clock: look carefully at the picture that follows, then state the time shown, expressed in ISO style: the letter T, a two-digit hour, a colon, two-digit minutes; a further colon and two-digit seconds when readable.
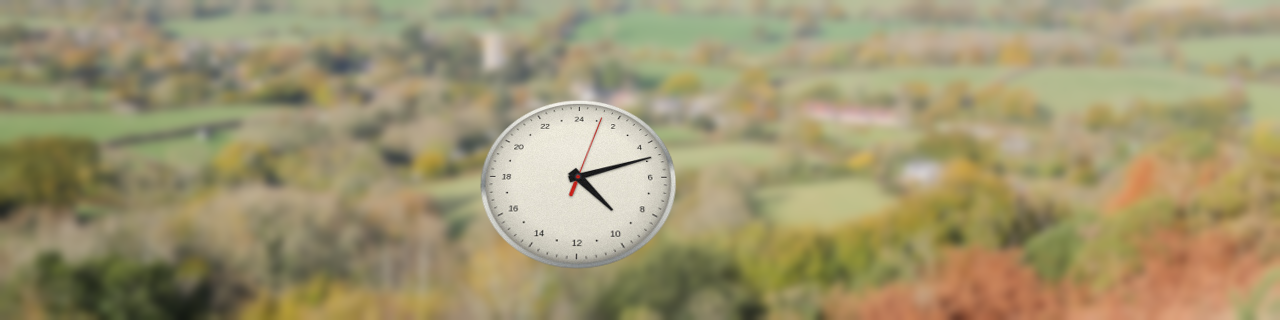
T09:12:03
